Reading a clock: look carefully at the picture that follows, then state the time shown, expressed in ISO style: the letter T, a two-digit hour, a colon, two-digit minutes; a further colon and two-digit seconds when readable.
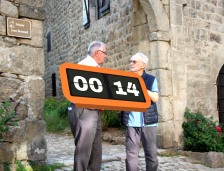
T00:14
